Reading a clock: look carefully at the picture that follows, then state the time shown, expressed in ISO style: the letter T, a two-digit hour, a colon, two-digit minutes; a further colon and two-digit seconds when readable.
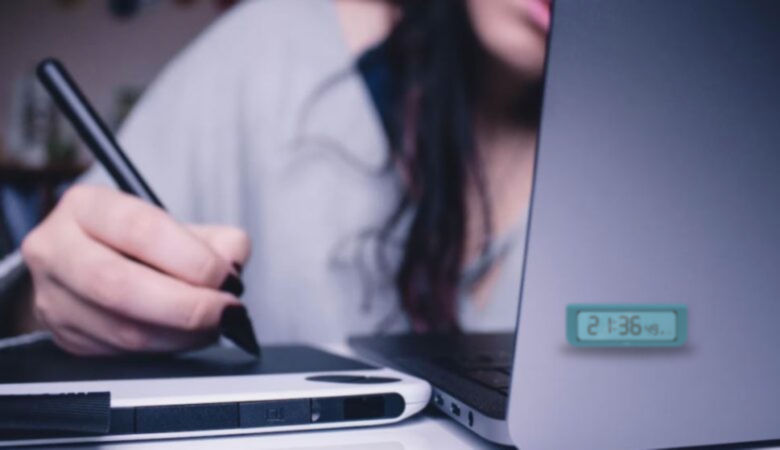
T21:36
